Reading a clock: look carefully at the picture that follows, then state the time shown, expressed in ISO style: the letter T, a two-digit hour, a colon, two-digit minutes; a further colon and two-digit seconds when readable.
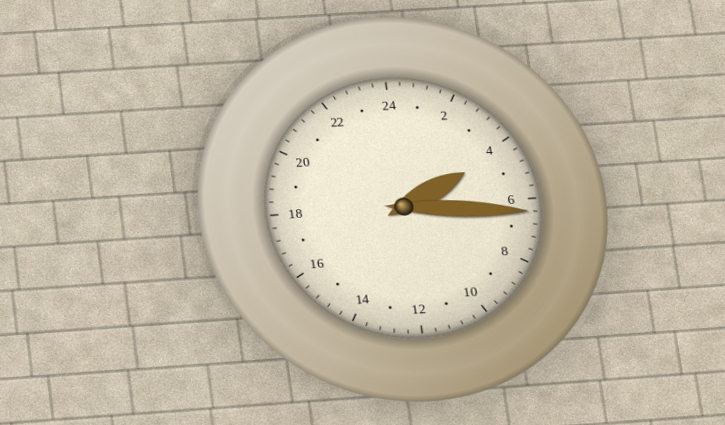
T04:16
